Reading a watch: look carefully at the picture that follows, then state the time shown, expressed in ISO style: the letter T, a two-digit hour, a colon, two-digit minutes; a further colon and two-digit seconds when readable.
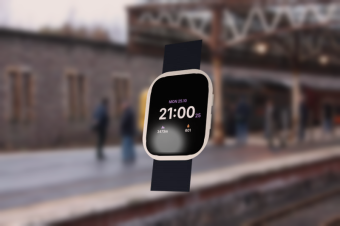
T21:00
